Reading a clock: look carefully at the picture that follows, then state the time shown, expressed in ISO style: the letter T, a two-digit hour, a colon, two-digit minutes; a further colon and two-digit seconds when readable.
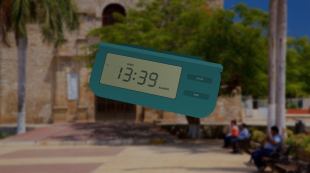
T13:39
